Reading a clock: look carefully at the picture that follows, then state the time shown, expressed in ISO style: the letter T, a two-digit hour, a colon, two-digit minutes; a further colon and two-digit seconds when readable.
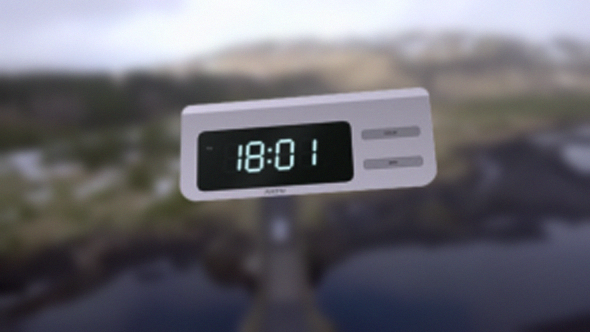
T18:01
